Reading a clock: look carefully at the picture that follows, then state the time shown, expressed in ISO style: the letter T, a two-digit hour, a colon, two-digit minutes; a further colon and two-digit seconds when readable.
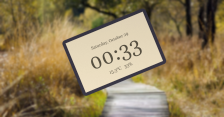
T00:33
